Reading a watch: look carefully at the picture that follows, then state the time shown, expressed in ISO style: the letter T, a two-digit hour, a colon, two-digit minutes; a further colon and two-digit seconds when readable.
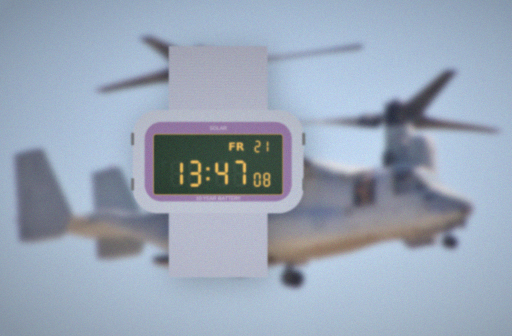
T13:47:08
